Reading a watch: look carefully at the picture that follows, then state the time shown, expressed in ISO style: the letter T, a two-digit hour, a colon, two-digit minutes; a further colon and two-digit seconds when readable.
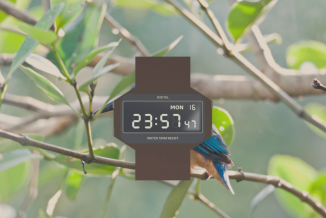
T23:57:47
